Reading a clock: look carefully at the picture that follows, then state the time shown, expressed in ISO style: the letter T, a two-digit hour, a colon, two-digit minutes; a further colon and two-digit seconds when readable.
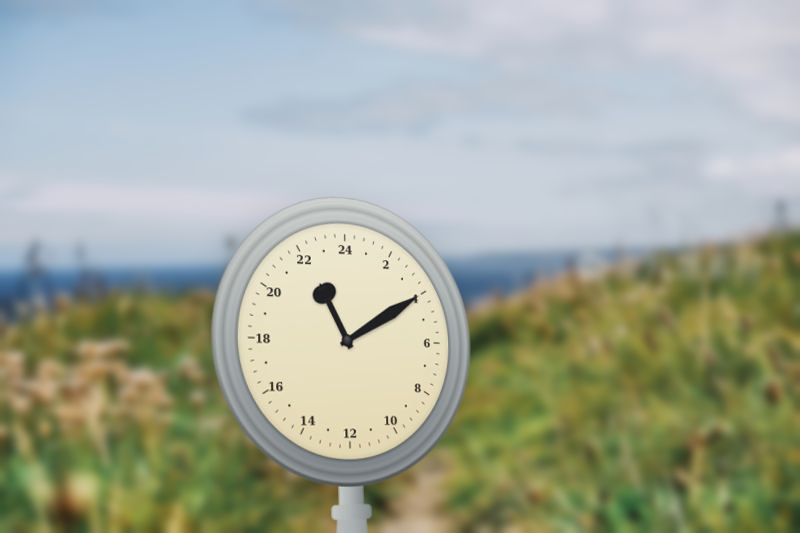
T22:10
